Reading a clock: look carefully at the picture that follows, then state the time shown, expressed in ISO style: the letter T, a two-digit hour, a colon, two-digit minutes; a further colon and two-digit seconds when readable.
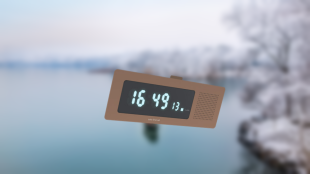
T16:49:13
